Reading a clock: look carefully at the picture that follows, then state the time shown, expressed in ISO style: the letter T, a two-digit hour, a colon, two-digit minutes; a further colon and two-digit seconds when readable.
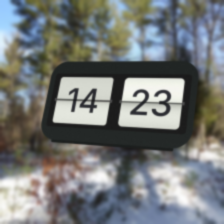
T14:23
